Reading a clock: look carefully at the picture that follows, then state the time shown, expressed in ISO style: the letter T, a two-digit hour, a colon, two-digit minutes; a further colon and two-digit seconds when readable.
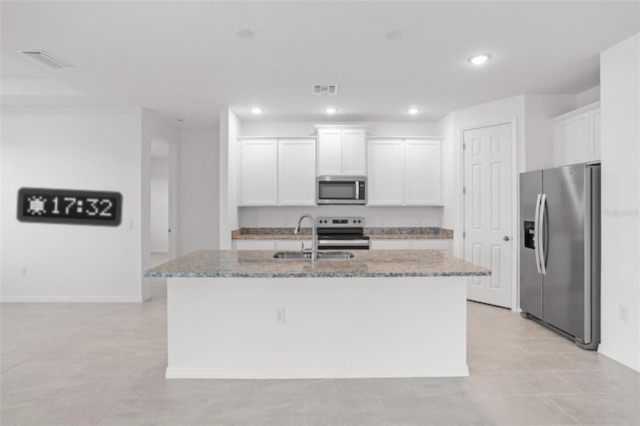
T17:32
